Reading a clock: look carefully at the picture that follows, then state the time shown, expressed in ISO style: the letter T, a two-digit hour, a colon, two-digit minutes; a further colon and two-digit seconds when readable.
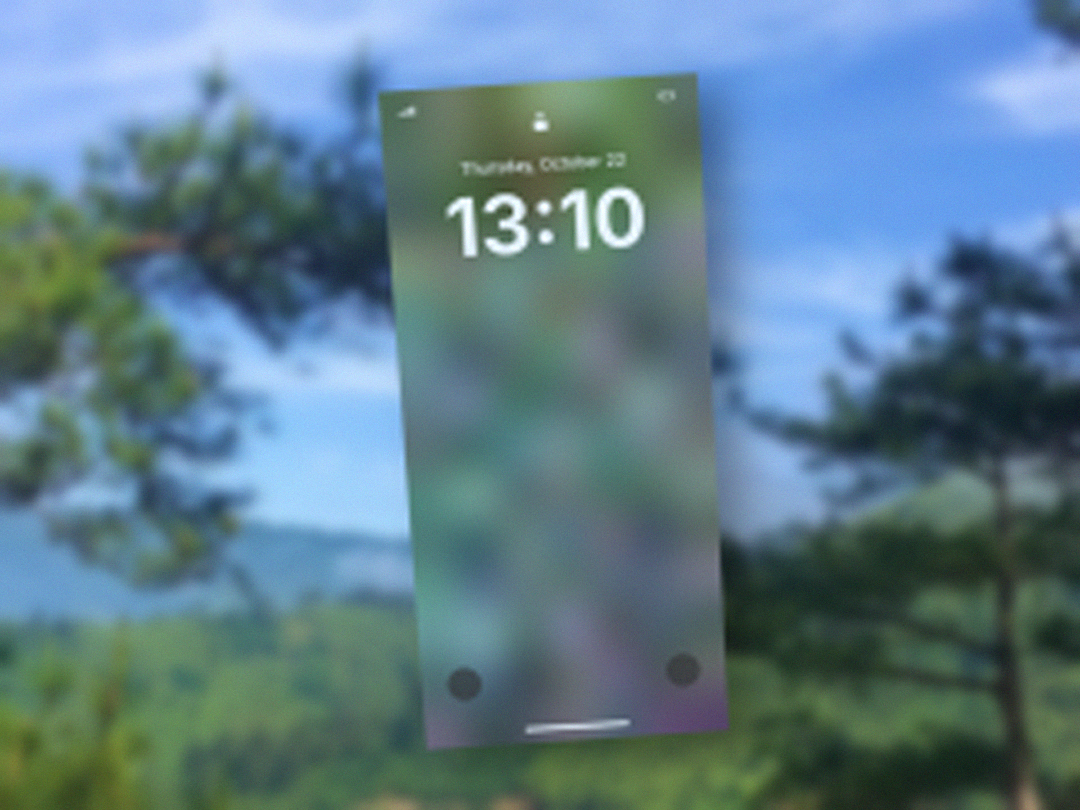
T13:10
